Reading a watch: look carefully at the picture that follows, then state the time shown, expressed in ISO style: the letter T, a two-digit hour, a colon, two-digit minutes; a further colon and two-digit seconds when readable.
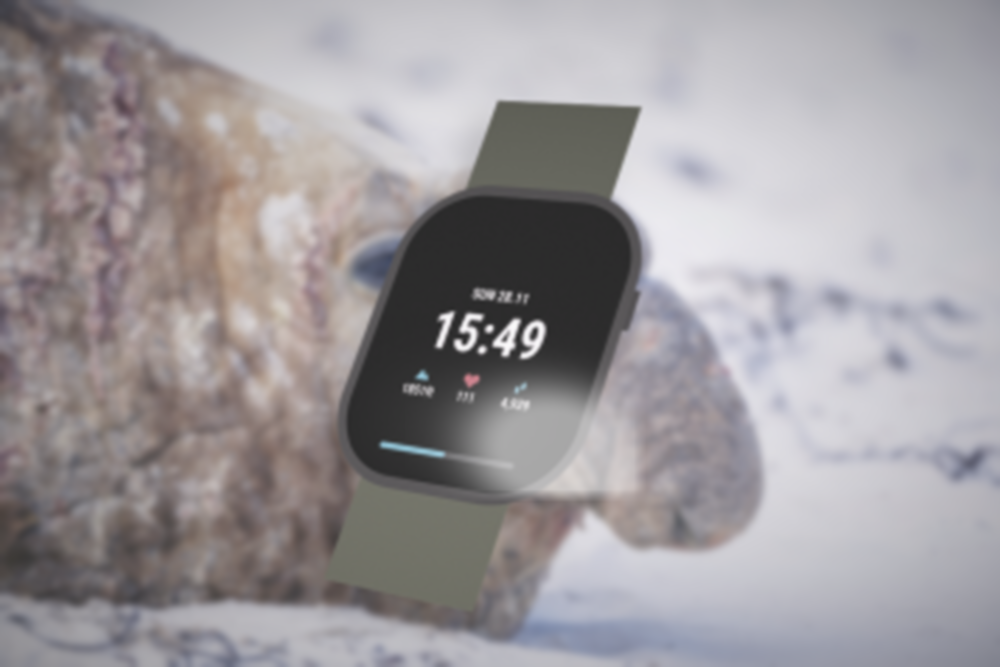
T15:49
